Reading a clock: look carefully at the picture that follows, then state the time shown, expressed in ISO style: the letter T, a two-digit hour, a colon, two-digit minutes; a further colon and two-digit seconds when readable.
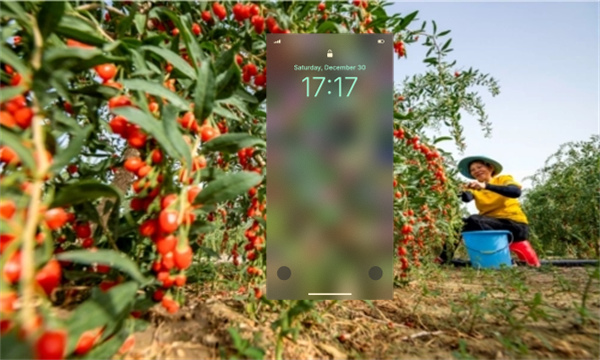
T17:17
